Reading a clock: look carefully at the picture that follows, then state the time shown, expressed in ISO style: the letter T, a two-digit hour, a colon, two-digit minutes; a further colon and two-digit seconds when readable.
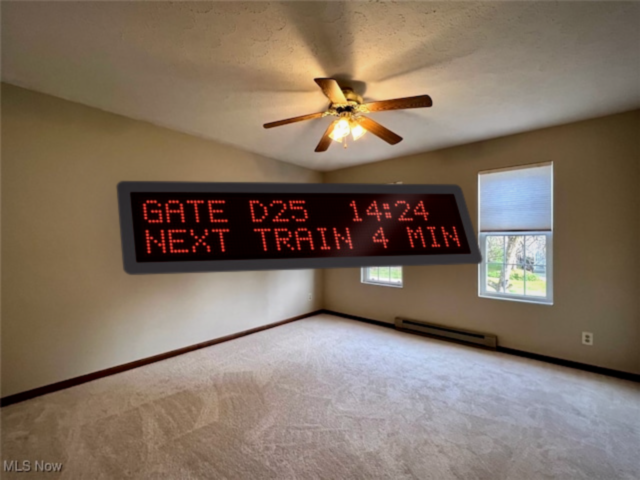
T14:24
